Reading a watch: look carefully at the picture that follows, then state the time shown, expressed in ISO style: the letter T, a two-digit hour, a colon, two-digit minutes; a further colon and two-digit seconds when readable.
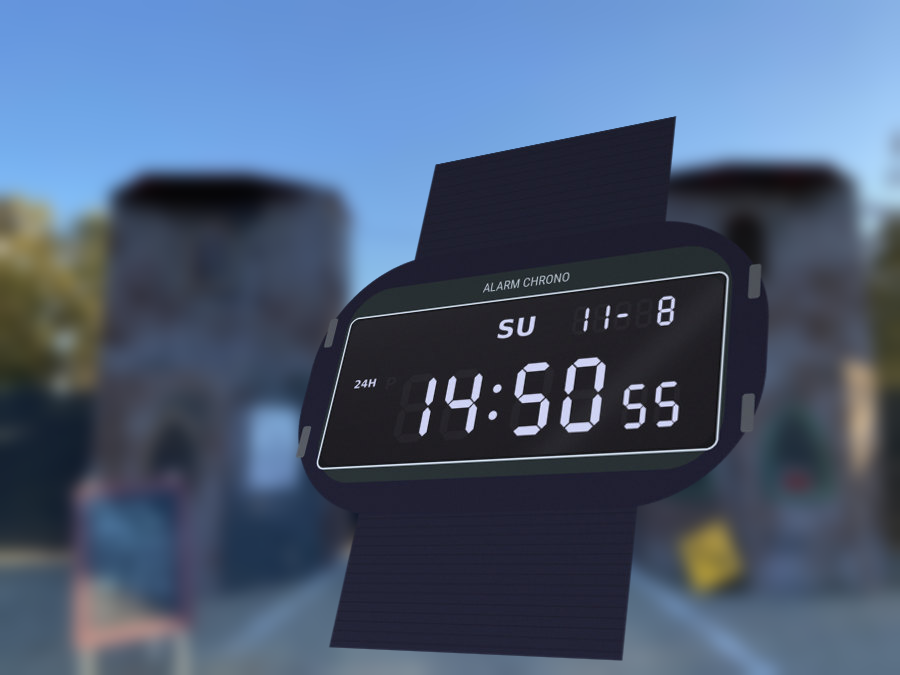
T14:50:55
